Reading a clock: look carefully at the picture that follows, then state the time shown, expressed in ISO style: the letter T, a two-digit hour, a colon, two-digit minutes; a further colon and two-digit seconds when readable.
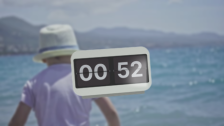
T00:52
